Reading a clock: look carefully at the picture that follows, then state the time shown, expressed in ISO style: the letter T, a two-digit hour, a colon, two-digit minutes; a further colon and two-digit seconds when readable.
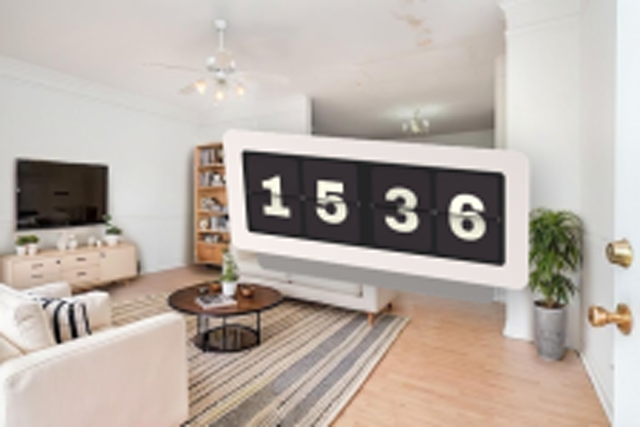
T15:36
